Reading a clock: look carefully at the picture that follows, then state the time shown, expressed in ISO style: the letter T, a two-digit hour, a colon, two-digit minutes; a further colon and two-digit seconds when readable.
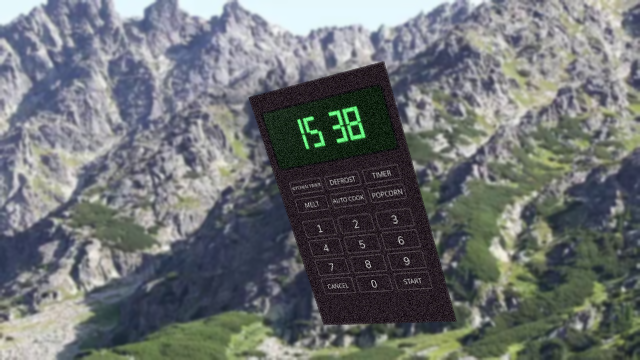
T15:38
